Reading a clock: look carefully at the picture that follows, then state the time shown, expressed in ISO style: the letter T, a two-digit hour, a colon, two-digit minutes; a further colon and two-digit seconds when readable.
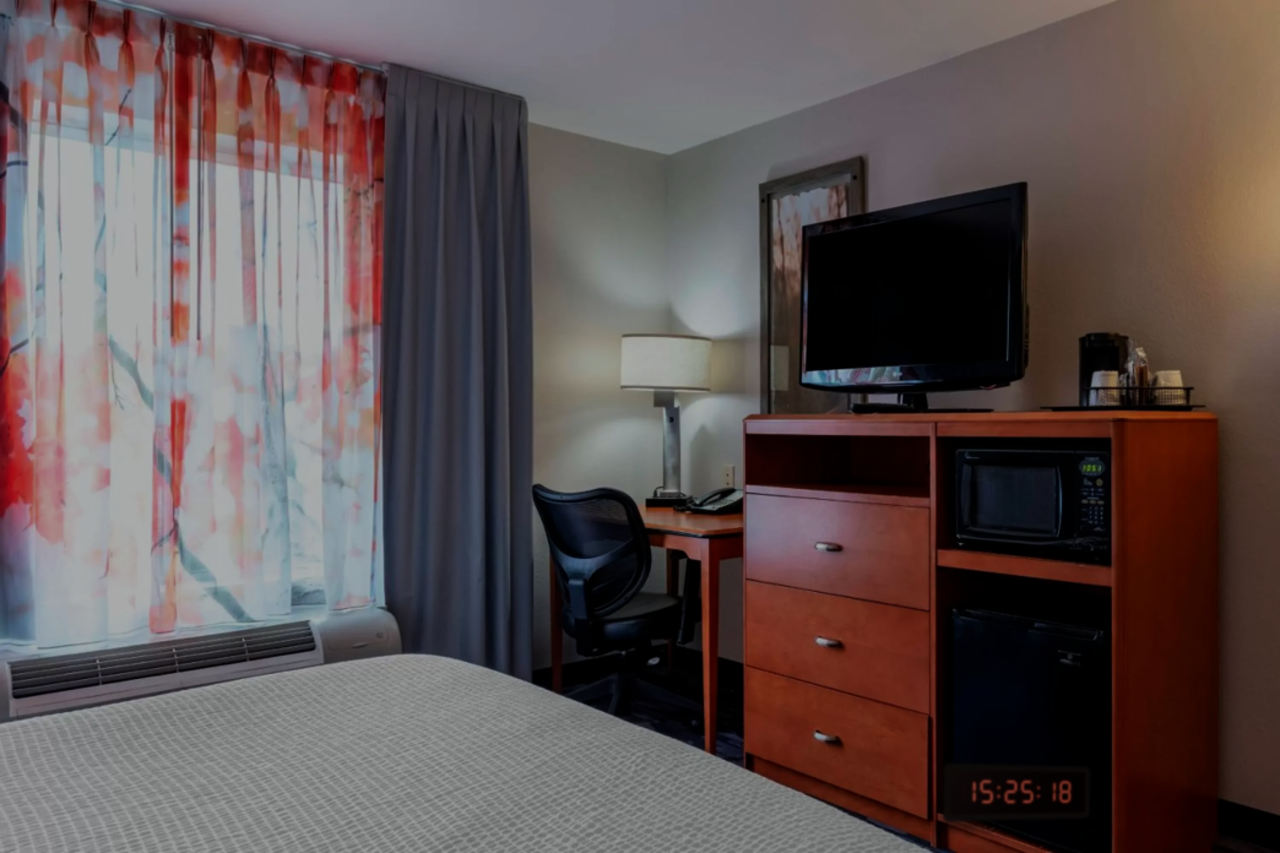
T15:25:18
